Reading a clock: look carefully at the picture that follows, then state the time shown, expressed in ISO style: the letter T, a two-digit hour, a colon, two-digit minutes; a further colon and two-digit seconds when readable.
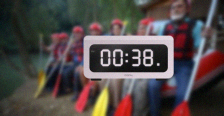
T00:38
